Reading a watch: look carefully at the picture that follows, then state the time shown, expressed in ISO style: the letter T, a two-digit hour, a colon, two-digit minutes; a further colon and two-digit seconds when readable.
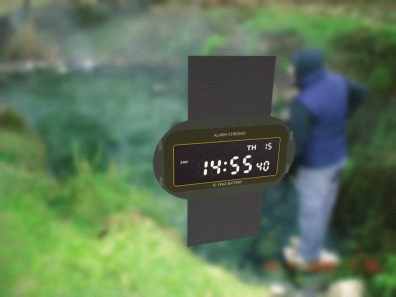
T14:55:40
